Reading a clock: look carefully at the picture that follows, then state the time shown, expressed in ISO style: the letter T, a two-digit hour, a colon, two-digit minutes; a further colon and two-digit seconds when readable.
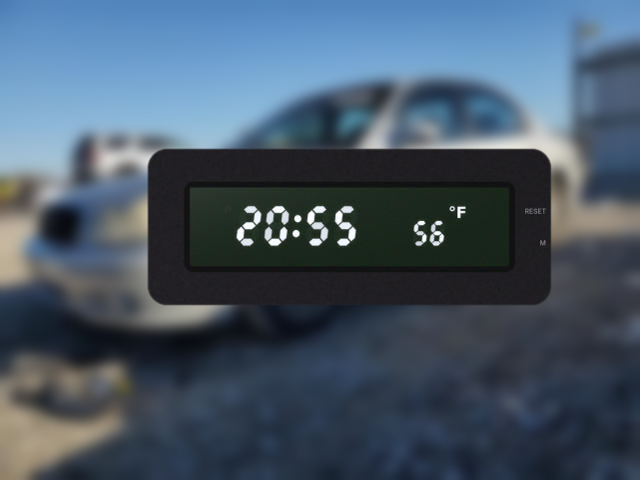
T20:55
